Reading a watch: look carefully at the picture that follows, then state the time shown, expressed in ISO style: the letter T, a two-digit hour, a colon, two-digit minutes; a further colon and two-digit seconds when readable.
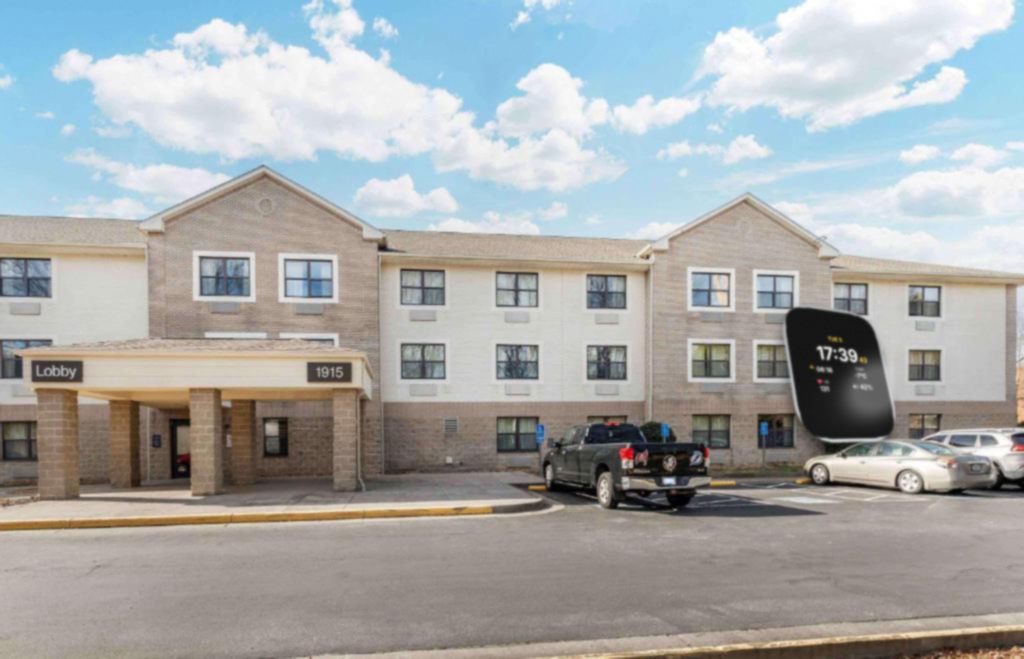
T17:39
